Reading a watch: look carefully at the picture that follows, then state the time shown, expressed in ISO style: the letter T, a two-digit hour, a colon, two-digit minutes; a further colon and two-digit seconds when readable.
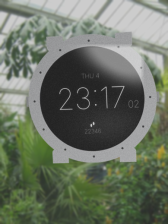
T23:17:02
